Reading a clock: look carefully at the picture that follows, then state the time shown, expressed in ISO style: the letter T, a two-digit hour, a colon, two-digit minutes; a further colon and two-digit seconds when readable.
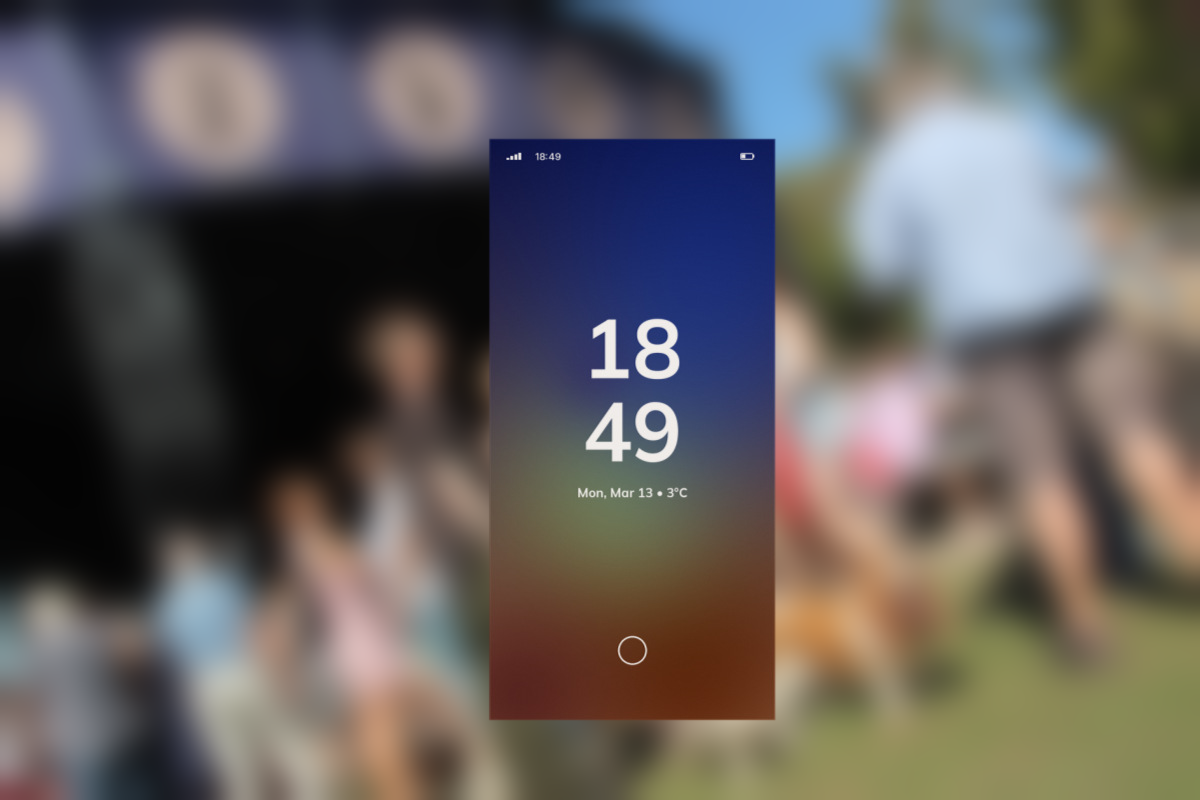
T18:49
